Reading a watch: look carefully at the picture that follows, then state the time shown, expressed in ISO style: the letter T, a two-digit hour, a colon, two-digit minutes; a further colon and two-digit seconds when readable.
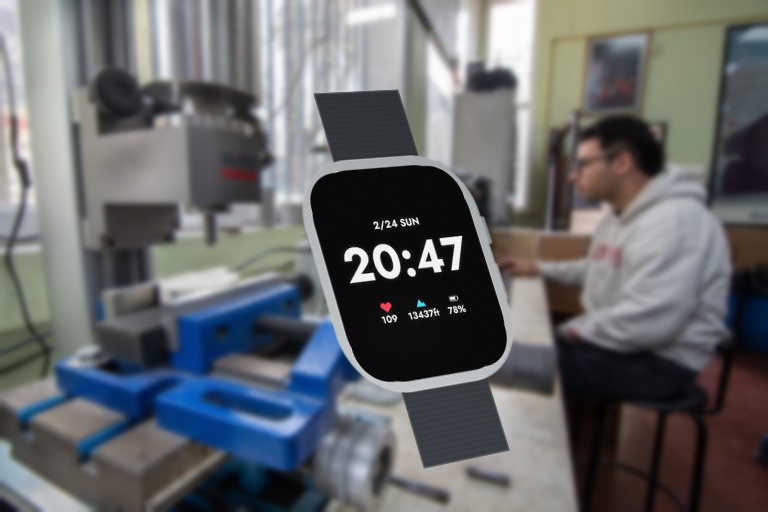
T20:47
